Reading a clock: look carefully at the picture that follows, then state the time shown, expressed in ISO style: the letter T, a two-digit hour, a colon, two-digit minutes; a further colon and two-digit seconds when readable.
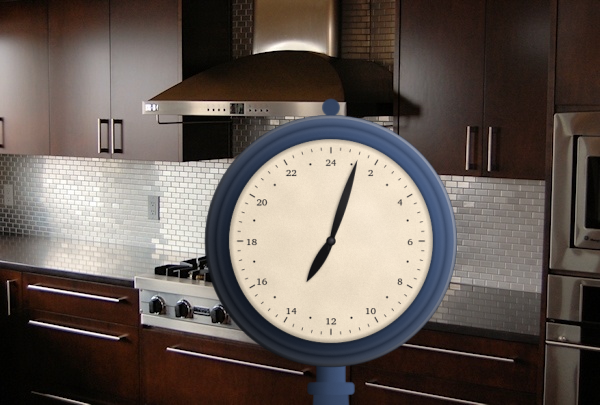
T14:03
